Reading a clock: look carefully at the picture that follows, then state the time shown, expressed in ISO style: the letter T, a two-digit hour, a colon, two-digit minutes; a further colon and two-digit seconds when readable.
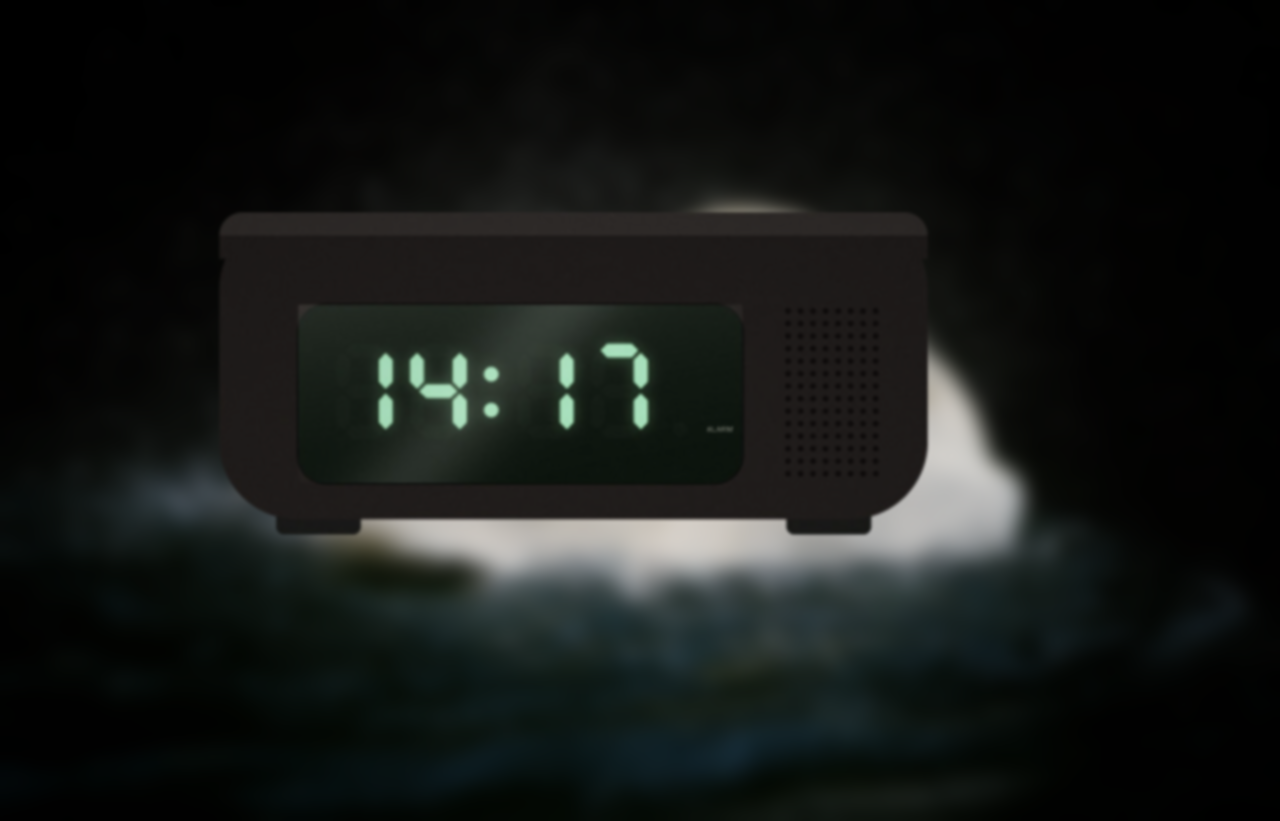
T14:17
